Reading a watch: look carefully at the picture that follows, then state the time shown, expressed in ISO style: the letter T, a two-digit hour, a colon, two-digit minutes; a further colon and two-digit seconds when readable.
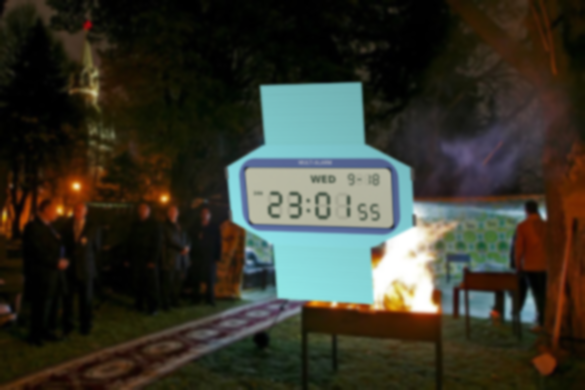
T23:01:55
